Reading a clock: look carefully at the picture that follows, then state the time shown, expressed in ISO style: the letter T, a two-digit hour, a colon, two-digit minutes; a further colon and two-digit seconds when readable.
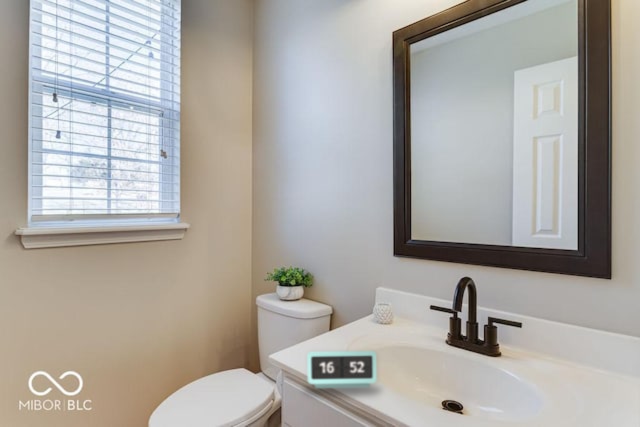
T16:52
